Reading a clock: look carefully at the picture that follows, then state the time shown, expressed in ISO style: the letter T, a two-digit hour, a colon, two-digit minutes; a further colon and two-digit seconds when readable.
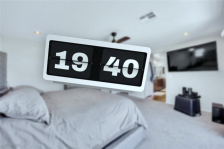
T19:40
